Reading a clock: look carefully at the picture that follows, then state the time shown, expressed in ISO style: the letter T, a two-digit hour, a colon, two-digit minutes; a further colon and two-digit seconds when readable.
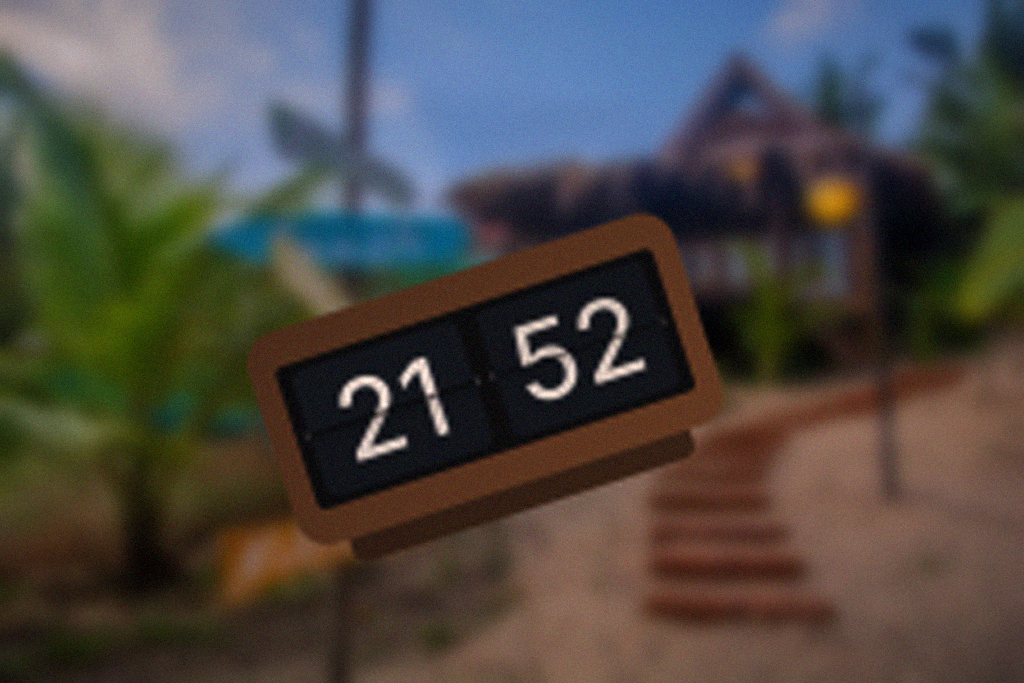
T21:52
